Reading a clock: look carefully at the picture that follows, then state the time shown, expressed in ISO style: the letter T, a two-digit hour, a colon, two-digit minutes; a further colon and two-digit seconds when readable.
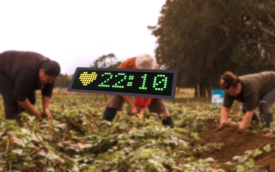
T22:10
